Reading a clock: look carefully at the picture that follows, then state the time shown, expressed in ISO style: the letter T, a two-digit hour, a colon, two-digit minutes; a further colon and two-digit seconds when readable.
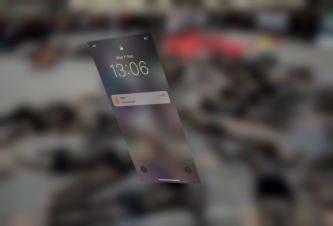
T13:06
